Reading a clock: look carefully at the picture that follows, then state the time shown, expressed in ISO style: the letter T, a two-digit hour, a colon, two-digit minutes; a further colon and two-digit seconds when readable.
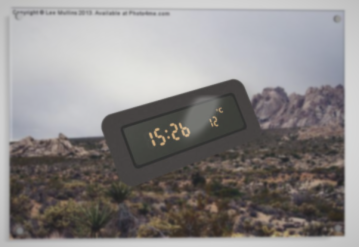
T15:26
